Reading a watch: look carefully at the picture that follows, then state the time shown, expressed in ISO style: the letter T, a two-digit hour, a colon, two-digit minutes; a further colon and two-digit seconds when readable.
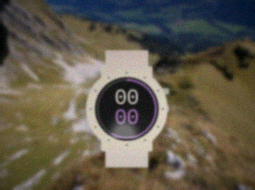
T00:00
